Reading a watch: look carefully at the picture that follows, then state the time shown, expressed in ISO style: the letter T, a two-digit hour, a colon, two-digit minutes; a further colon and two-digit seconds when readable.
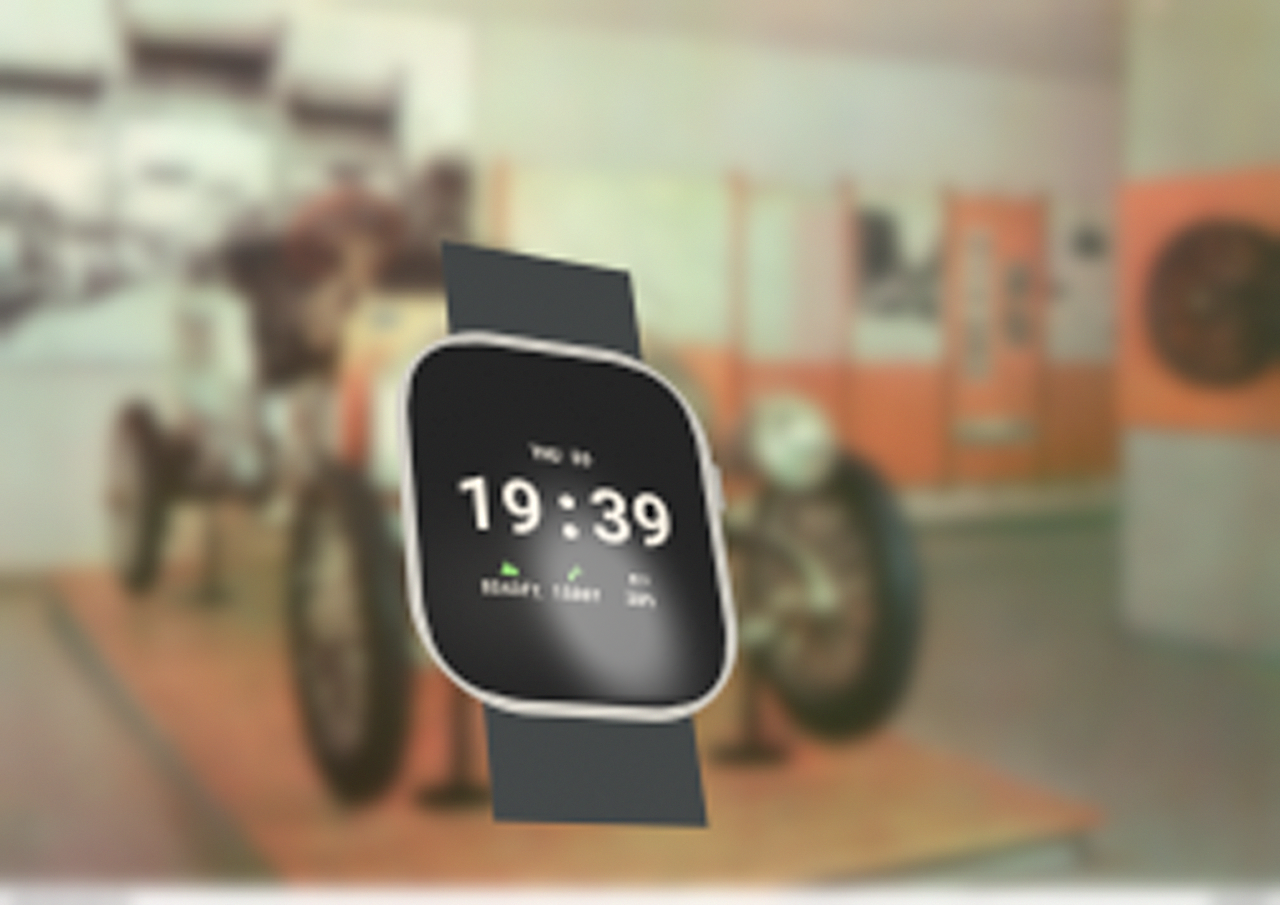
T19:39
